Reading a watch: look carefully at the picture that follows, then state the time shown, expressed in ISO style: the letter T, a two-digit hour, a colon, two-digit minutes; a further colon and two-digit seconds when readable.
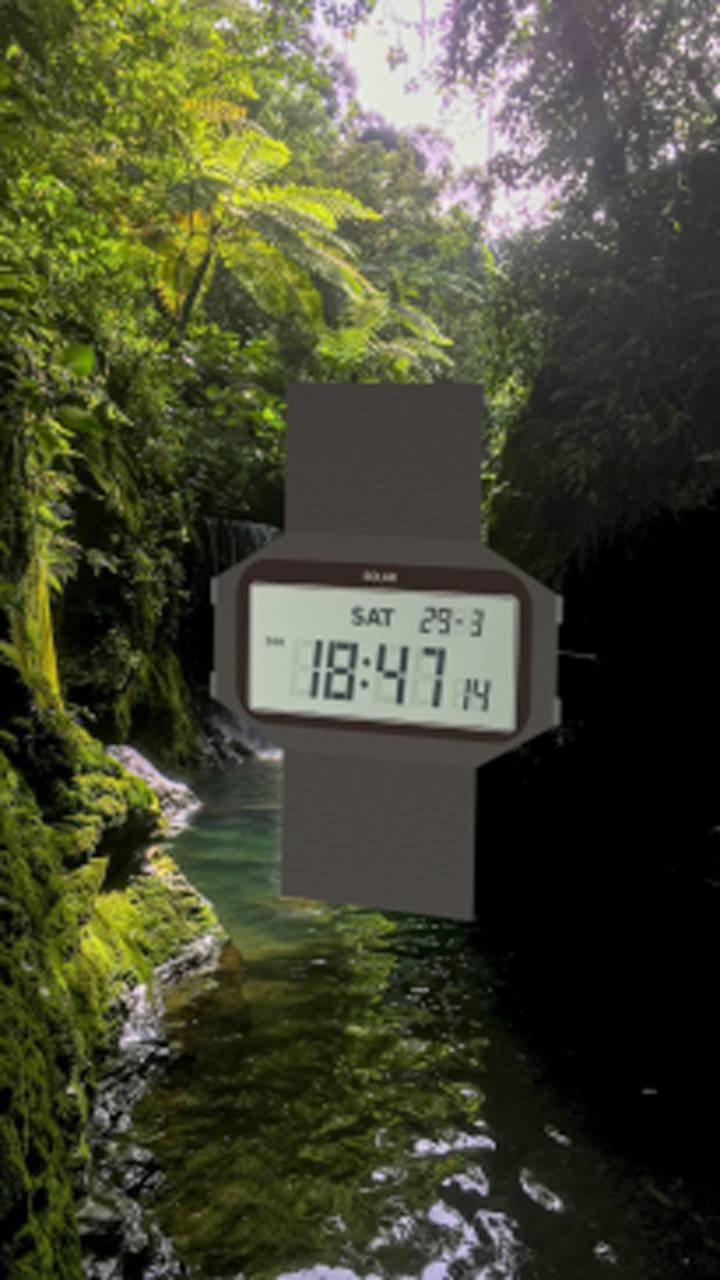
T18:47:14
